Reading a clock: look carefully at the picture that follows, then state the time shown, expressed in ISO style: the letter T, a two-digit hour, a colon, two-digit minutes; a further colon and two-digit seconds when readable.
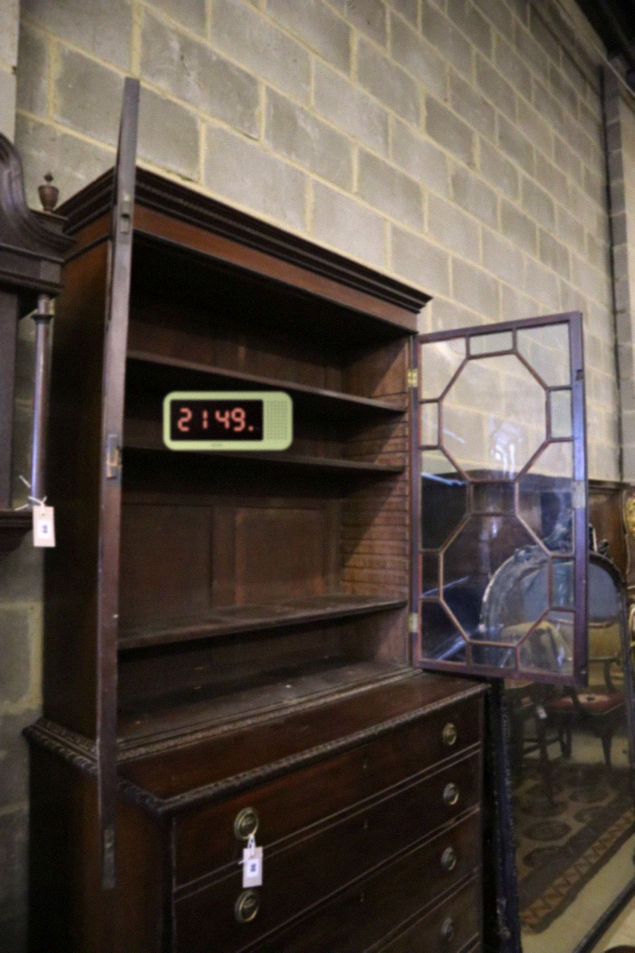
T21:49
